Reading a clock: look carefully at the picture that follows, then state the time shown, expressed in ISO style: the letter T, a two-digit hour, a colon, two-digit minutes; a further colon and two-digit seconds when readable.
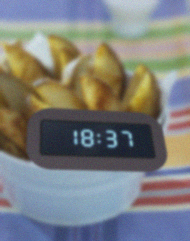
T18:37
